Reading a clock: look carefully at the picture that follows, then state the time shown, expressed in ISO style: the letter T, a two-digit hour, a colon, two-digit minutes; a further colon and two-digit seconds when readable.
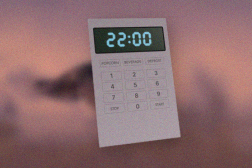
T22:00
